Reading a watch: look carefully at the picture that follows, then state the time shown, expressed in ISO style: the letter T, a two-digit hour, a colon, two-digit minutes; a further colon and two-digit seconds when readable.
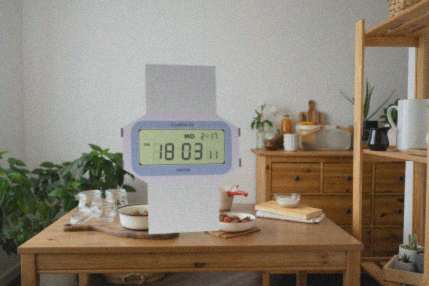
T18:03
